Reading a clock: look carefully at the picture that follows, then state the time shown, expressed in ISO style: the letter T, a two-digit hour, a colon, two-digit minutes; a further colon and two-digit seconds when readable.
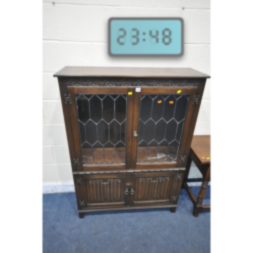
T23:48
